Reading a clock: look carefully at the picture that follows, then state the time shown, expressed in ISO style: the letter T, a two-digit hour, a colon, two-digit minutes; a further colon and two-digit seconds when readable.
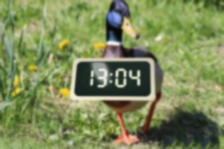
T13:04
